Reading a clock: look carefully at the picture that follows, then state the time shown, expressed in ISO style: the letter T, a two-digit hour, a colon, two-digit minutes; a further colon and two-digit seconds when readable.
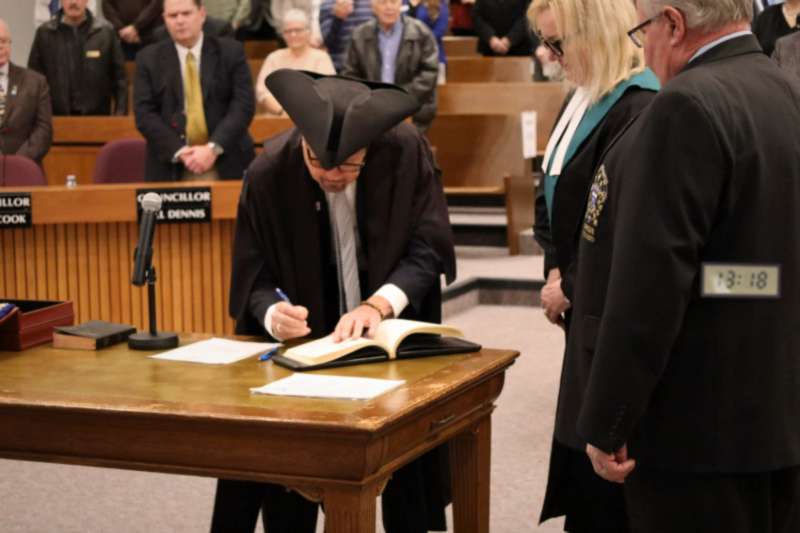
T13:18
